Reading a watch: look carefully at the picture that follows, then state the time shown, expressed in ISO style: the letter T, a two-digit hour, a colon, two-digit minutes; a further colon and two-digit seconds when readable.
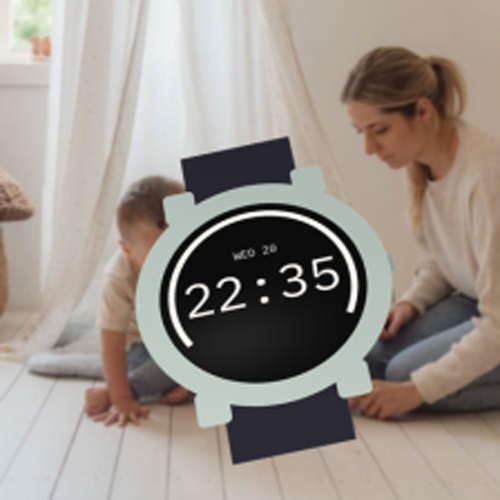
T22:35
